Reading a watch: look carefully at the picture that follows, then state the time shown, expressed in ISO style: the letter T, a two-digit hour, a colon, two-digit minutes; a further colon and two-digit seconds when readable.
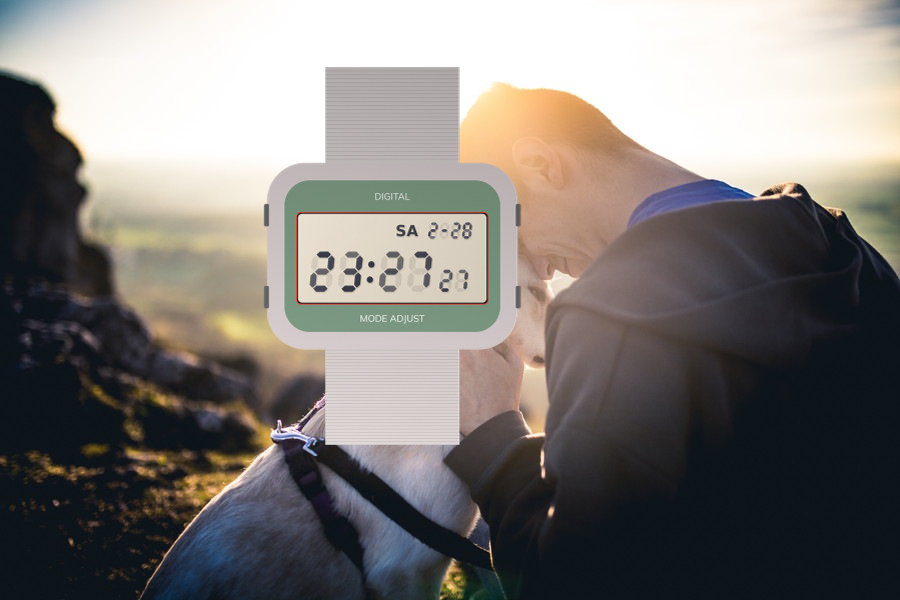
T23:27:27
